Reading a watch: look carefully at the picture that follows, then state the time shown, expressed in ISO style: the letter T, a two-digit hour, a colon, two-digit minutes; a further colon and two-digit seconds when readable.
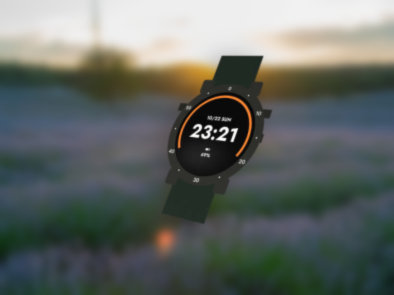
T23:21
